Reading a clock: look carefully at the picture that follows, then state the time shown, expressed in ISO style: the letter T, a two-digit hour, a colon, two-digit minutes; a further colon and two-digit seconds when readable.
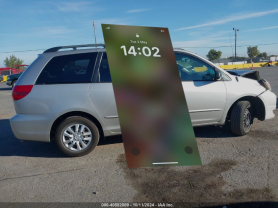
T14:02
